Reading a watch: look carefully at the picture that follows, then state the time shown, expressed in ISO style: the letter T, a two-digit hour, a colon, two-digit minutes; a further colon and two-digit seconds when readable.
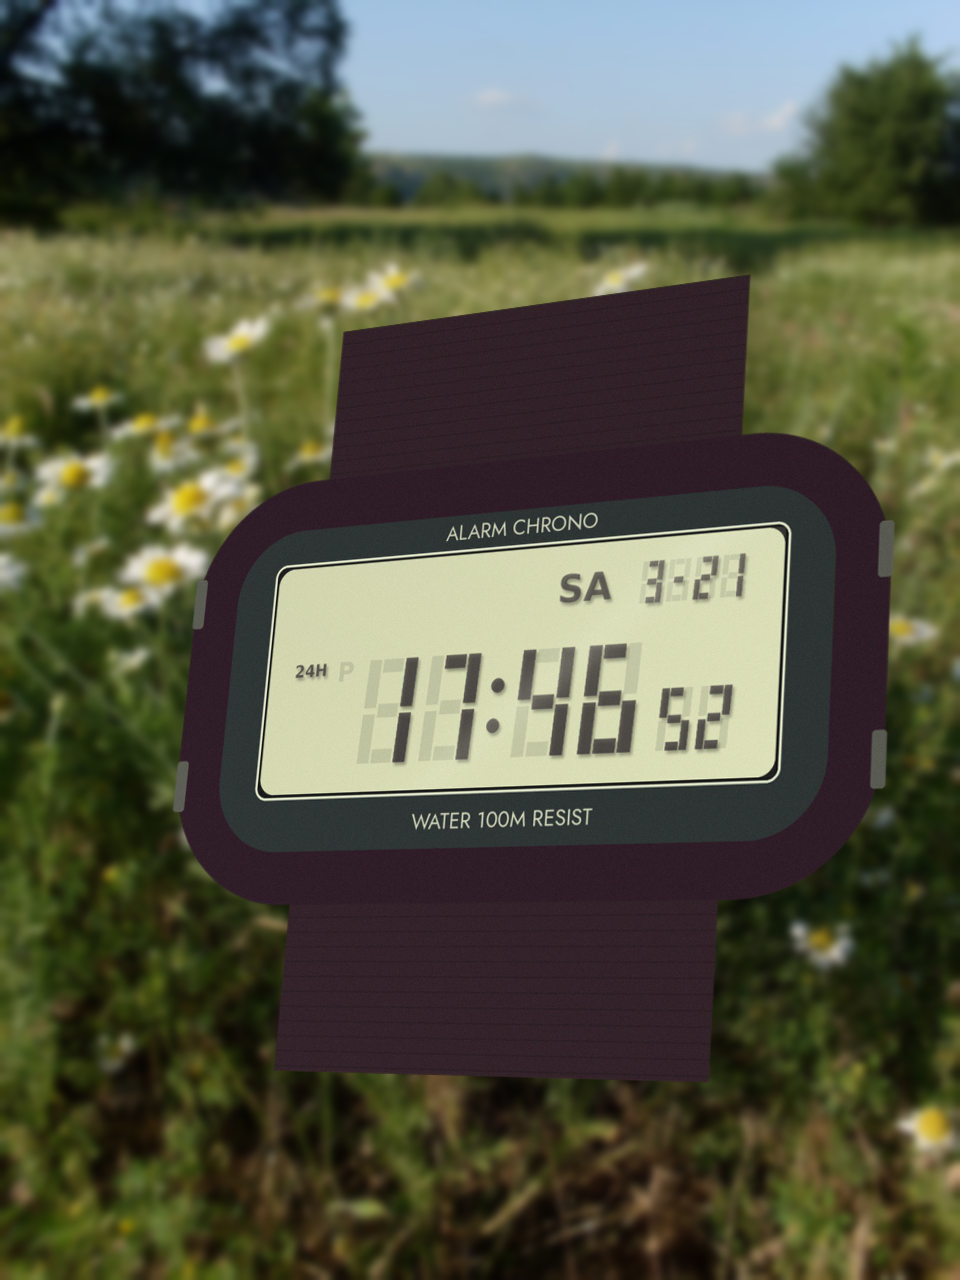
T17:46:52
